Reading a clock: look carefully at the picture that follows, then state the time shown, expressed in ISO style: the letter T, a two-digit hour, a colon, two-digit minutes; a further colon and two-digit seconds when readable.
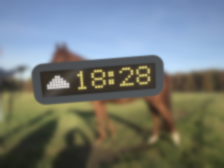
T18:28
